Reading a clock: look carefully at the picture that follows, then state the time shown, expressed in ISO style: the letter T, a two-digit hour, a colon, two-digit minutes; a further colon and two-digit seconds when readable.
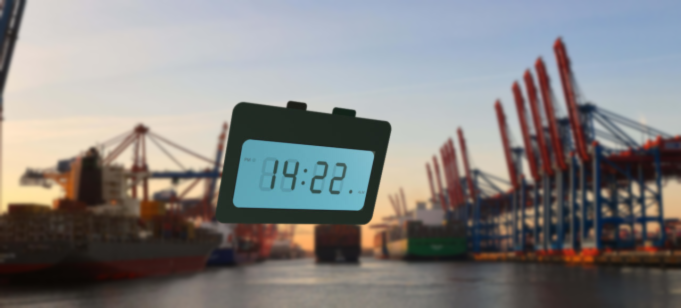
T14:22
